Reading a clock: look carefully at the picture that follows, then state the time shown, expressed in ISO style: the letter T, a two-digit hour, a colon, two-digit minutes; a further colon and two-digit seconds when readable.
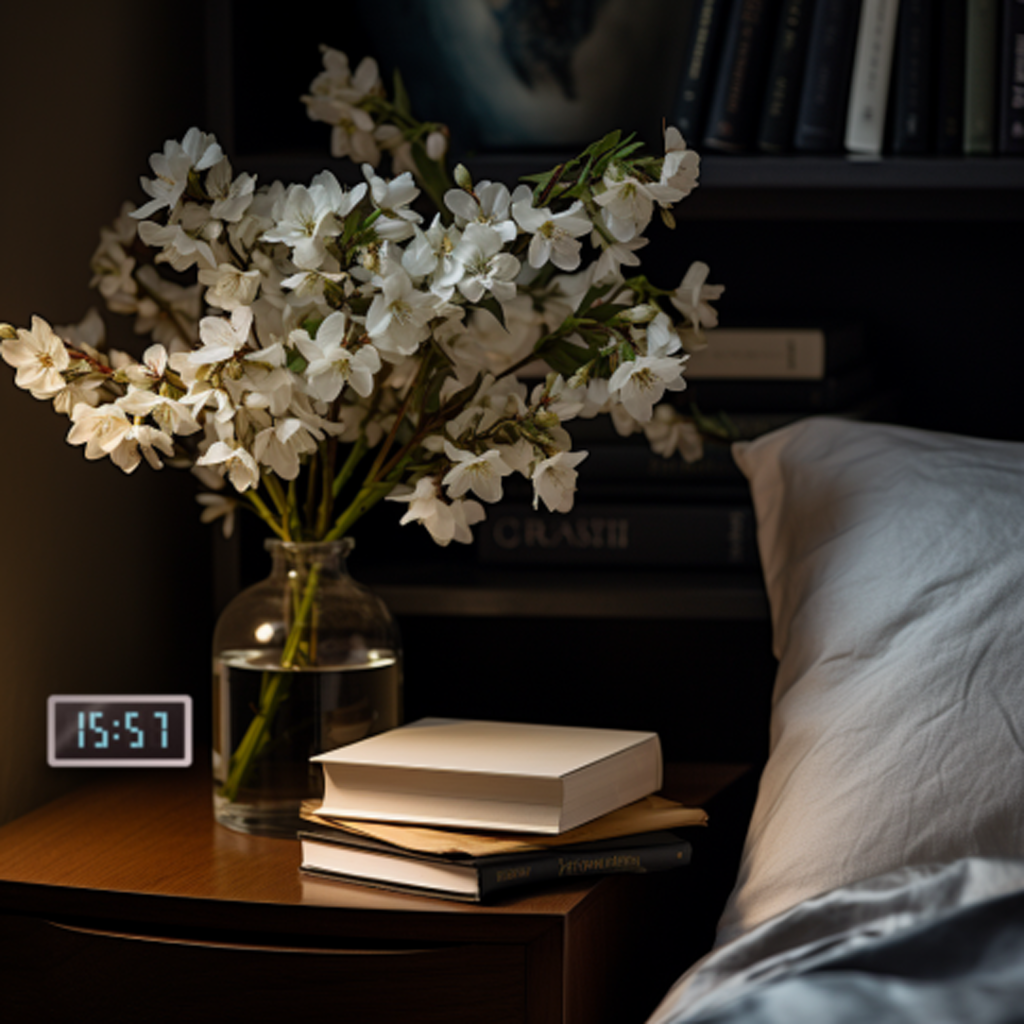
T15:57
